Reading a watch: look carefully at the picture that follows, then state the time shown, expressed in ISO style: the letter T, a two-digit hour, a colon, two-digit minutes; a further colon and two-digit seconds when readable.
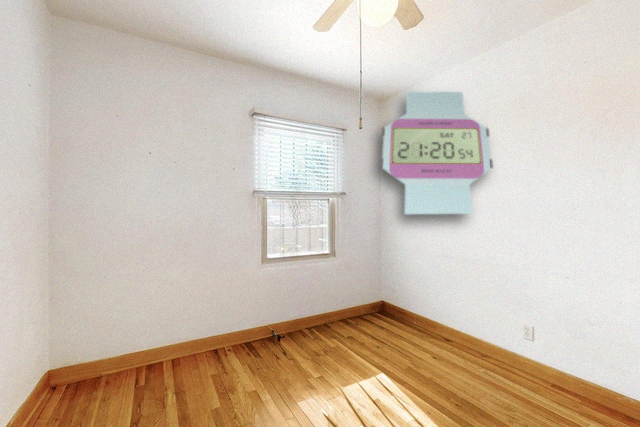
T21:20:54
